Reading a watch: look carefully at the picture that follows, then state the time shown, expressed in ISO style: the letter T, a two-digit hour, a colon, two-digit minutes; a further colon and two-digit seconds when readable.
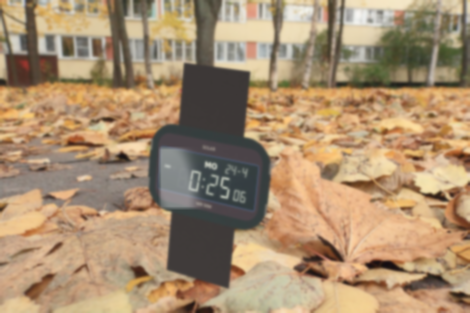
T00:25
